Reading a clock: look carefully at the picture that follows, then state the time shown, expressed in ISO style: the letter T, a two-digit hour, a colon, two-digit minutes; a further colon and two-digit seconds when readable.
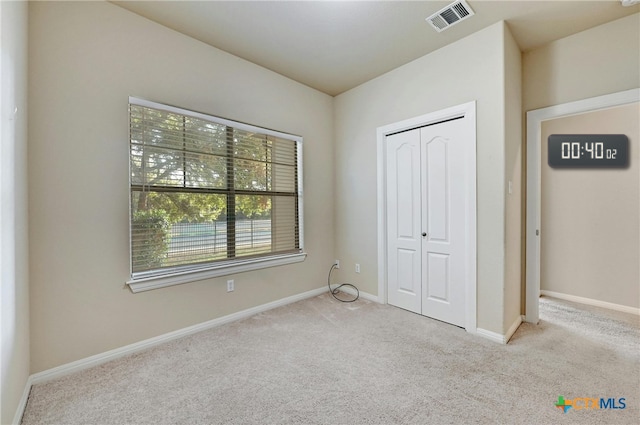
T00:40:02
